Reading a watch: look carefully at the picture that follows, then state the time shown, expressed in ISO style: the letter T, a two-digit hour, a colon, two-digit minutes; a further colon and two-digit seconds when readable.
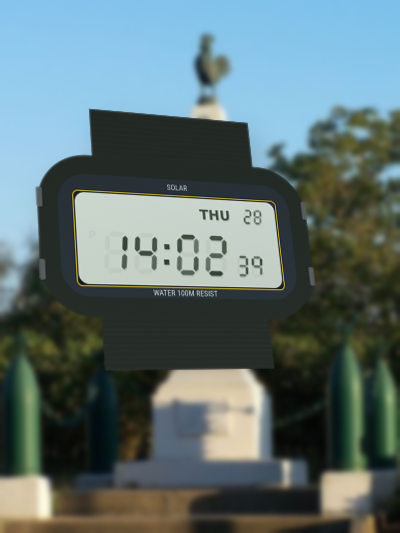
T14:02:39
